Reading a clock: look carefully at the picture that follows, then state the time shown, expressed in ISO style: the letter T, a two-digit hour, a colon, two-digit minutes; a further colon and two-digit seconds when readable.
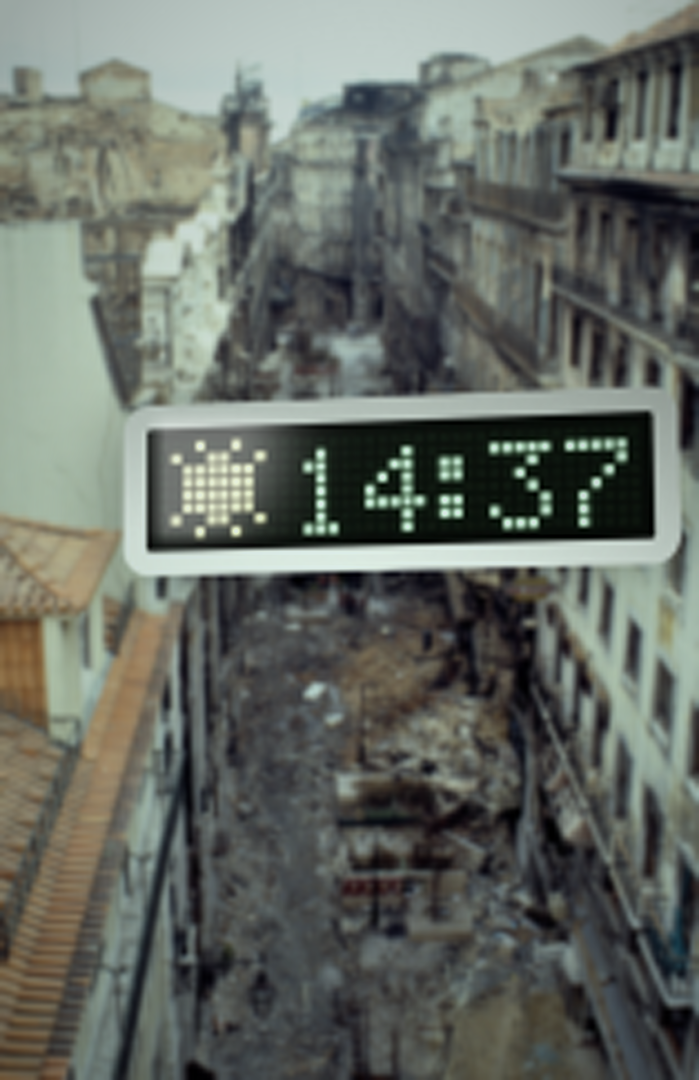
T14:37
